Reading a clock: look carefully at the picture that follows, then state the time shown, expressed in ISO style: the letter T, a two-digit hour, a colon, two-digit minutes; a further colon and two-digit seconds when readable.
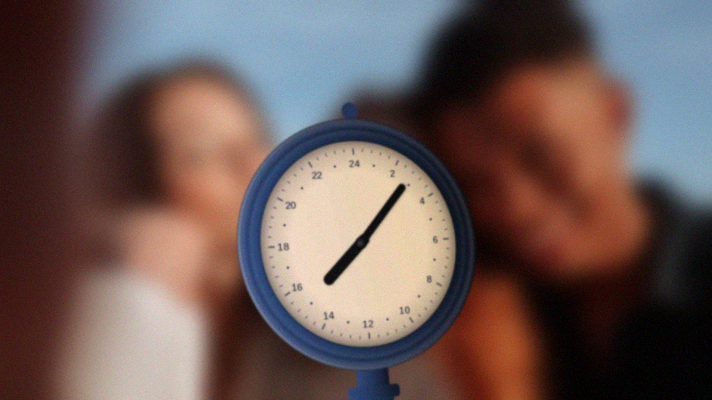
T15:07
